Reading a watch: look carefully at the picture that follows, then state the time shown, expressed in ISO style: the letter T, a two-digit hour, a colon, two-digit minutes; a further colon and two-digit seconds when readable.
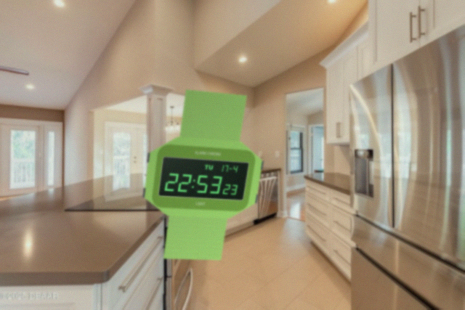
T22:53
